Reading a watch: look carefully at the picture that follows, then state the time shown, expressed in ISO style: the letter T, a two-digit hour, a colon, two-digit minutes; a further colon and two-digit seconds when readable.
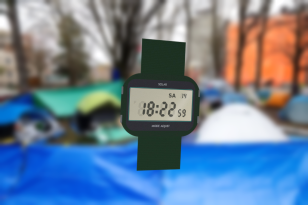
T18:22:59
